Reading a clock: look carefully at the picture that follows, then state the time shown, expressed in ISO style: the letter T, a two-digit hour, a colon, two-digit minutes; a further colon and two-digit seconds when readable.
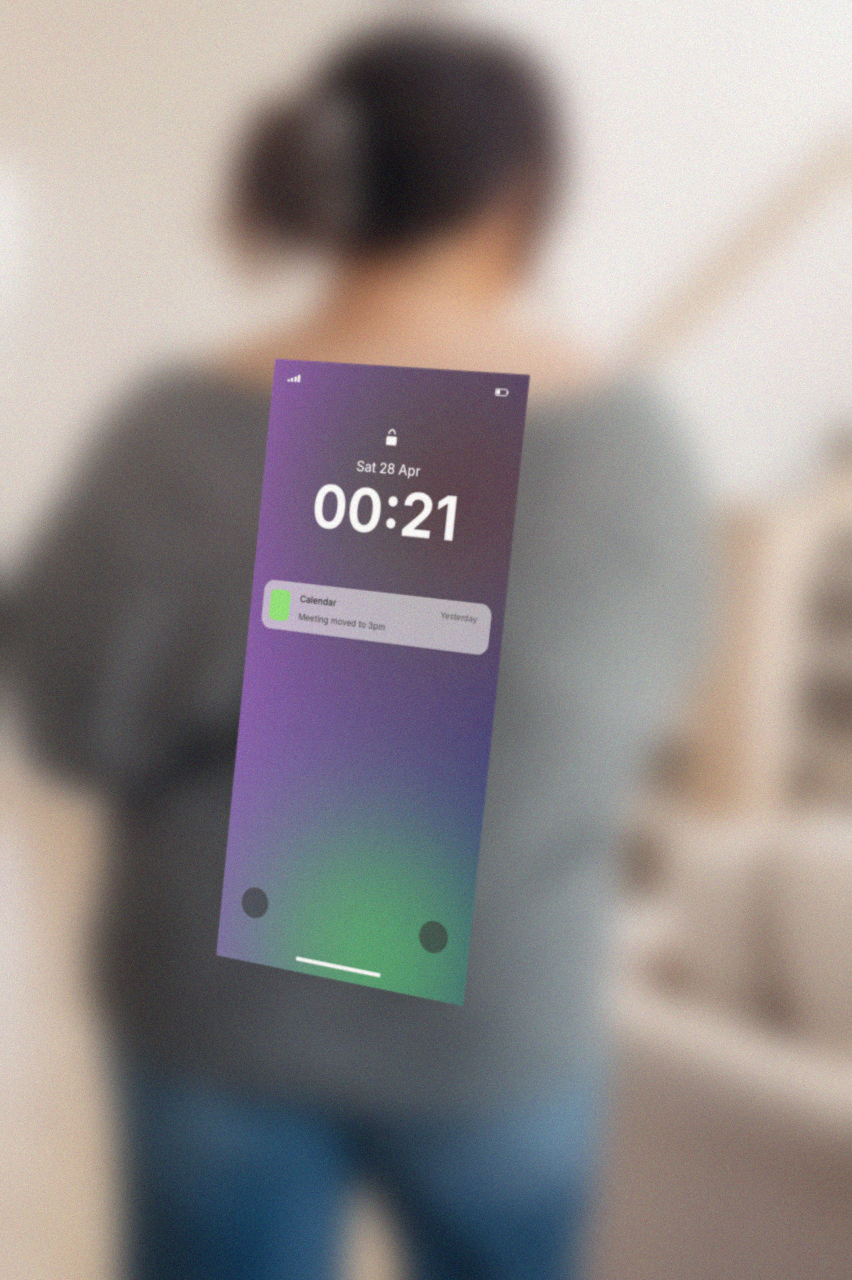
T00:21
